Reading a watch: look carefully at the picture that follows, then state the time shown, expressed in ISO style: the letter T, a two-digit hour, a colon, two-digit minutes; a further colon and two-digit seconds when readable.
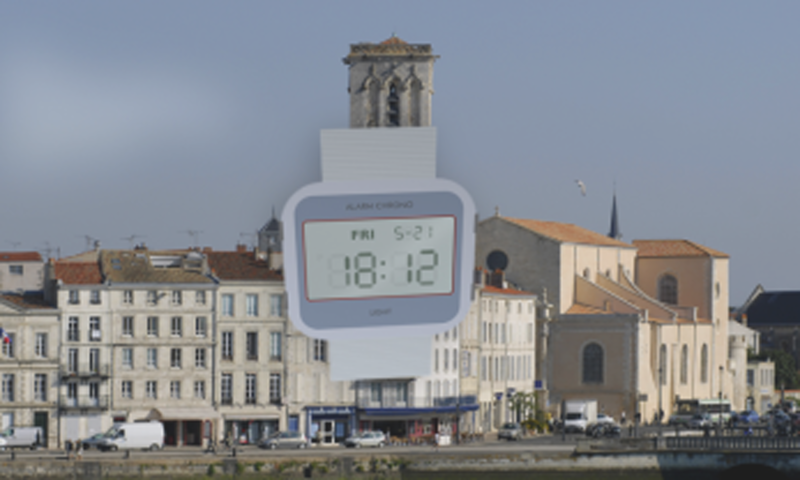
T18:12
